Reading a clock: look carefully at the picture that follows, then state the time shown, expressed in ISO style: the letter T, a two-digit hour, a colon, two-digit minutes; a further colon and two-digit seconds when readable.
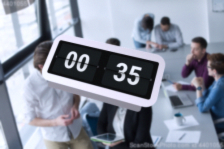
T00:35
